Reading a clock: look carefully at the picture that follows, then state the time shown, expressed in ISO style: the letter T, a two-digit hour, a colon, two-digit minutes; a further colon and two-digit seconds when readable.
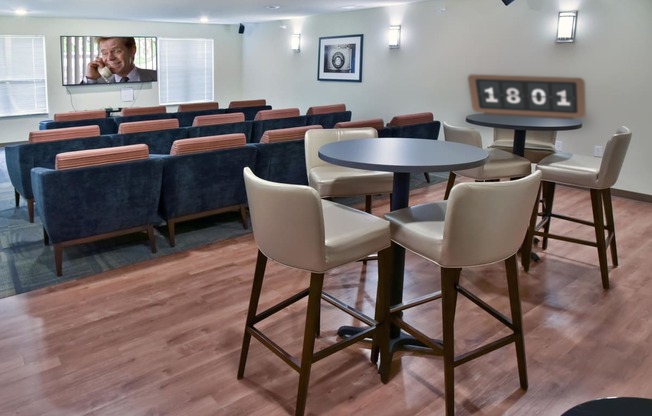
T18:01
